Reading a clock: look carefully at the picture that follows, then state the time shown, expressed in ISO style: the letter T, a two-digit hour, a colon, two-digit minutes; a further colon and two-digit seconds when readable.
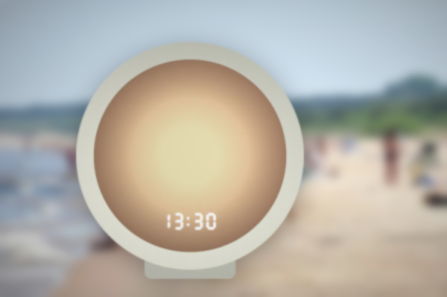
T13:30
